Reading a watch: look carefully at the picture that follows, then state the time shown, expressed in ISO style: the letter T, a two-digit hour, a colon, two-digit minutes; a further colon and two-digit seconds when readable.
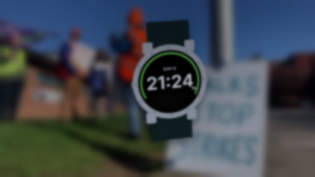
T21:24
